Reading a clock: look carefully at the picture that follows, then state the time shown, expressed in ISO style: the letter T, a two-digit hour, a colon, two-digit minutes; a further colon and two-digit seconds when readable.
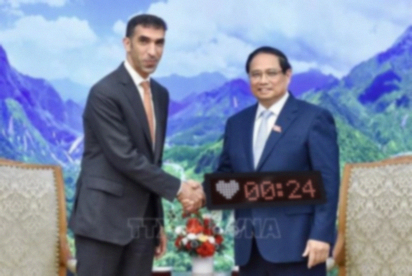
T00:24
